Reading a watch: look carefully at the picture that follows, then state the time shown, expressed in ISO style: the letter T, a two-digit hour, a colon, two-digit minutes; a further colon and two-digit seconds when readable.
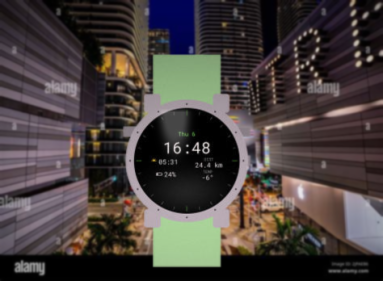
T16:48
